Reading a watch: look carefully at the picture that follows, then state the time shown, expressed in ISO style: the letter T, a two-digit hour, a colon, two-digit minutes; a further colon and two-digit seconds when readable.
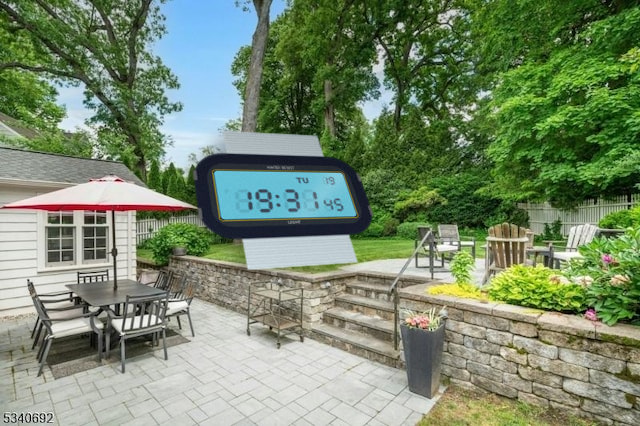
T19:31:45
